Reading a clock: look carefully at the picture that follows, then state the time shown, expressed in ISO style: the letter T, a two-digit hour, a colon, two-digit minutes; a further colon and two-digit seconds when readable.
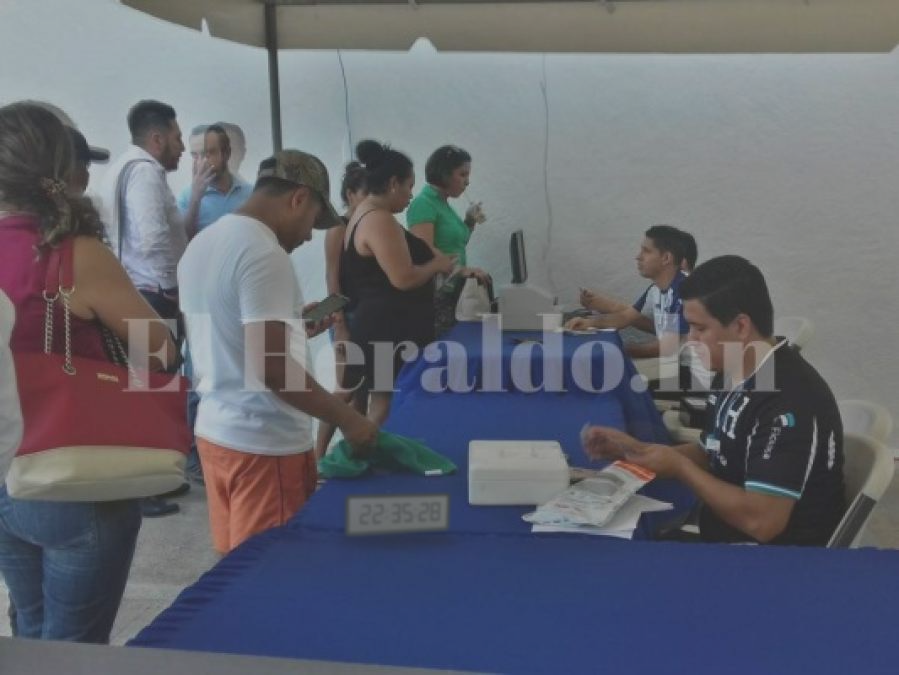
T22:35:28
